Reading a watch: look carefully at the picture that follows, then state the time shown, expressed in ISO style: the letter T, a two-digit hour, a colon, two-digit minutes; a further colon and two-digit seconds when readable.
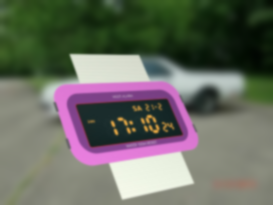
T17:10
